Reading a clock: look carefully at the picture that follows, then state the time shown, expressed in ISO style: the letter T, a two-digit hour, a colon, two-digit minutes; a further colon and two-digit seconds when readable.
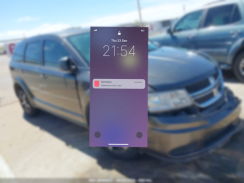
T21:54
